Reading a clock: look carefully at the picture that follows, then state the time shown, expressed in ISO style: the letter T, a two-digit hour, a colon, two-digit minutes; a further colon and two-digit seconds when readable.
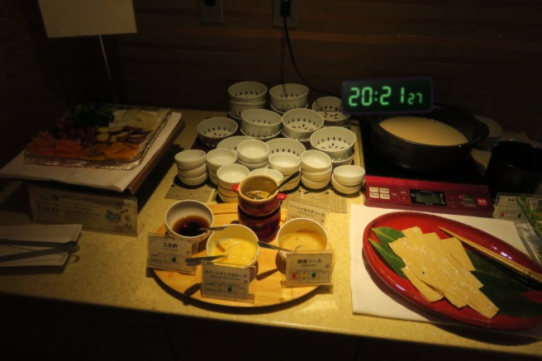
T20:21
